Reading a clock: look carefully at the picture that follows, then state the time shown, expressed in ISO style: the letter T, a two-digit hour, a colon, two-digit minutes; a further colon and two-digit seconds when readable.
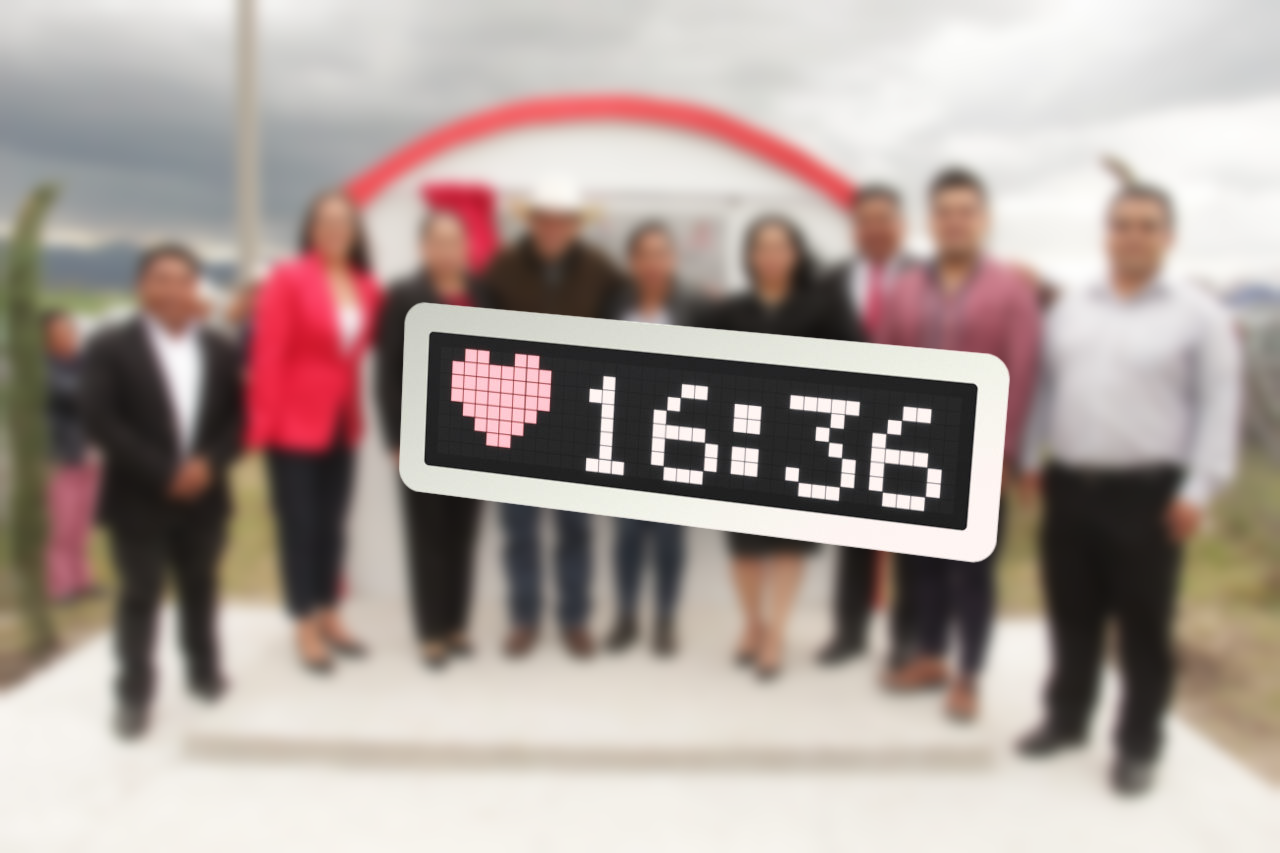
T16:36
